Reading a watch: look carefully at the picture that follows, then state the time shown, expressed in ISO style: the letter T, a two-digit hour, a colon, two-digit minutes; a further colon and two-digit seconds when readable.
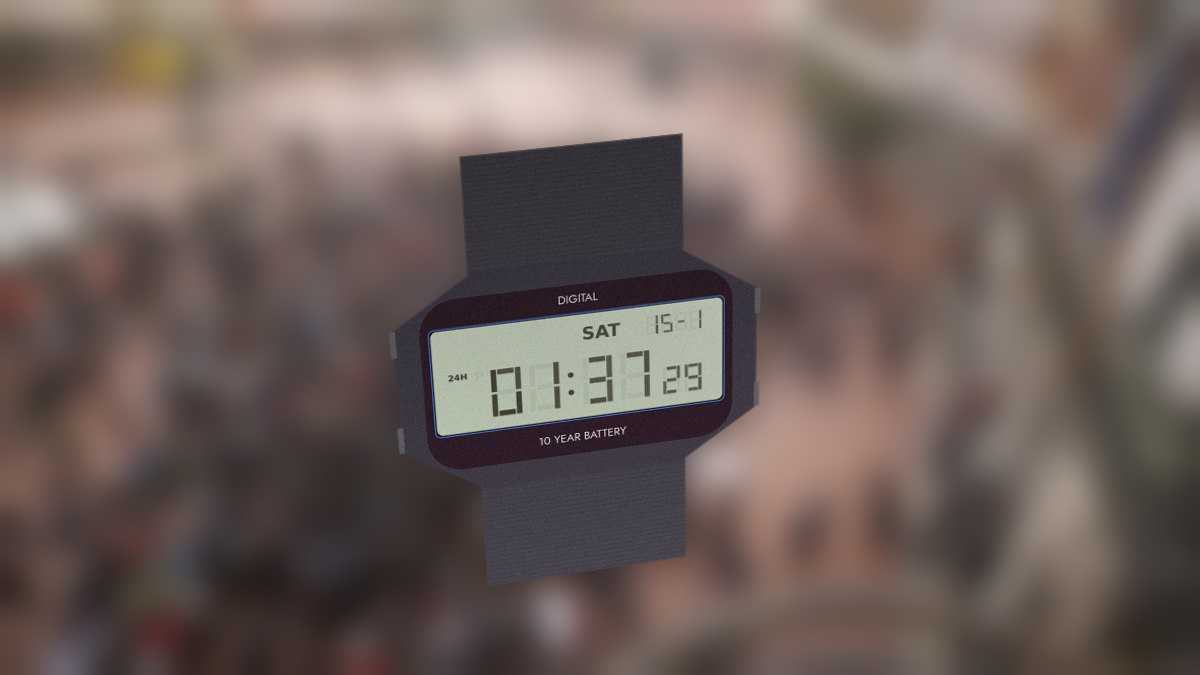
T01:37:29
